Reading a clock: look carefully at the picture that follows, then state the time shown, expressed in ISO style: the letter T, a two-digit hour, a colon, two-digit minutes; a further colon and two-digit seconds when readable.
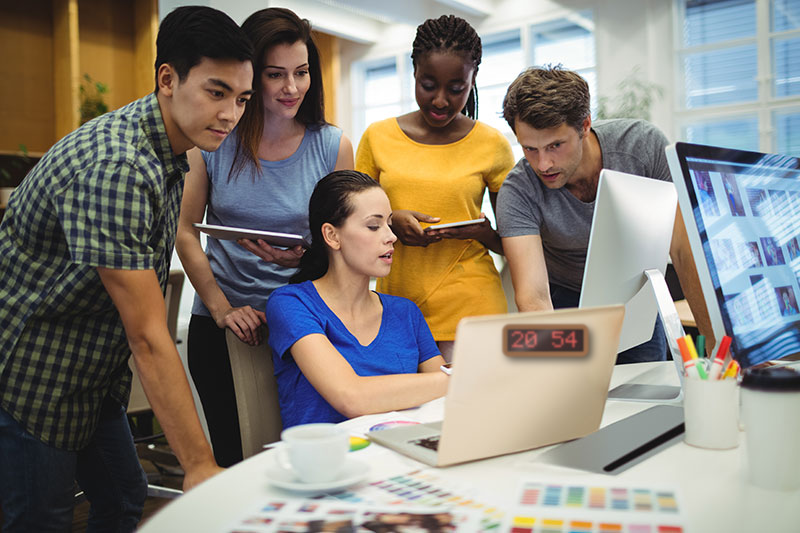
T20:54
